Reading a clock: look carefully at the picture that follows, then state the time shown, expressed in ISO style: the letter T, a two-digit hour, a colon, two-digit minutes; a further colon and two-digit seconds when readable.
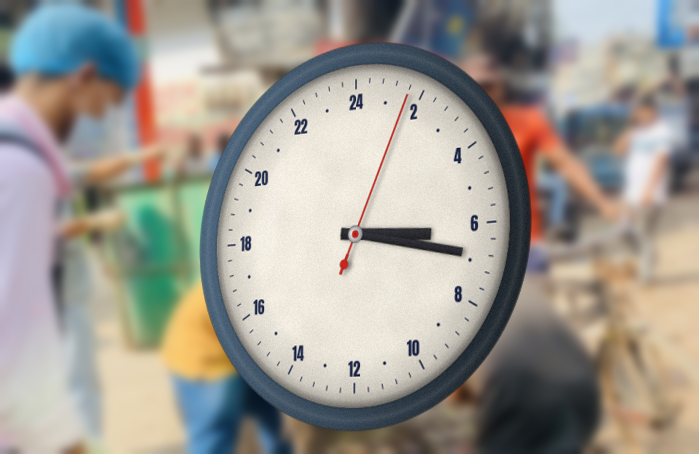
T06:17:04
